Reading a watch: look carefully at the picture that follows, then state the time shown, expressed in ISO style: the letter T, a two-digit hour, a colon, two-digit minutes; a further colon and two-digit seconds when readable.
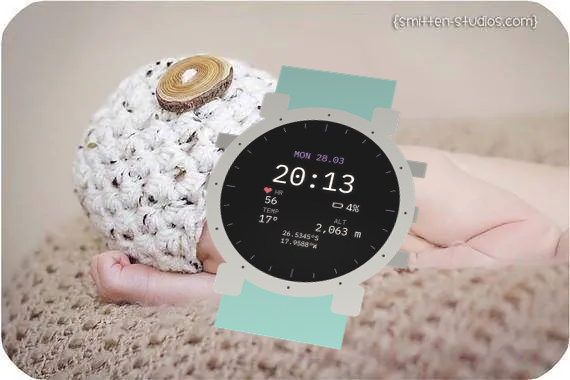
T20:13
